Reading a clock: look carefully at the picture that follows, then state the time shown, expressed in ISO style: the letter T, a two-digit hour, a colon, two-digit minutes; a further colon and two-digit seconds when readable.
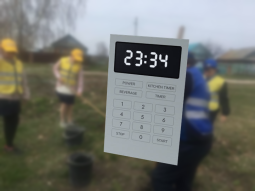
T23:34
